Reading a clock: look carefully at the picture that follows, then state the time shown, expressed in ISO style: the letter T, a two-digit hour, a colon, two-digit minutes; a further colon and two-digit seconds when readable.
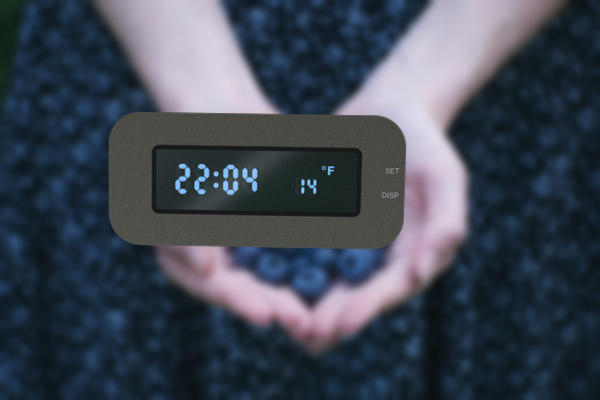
T22:04
